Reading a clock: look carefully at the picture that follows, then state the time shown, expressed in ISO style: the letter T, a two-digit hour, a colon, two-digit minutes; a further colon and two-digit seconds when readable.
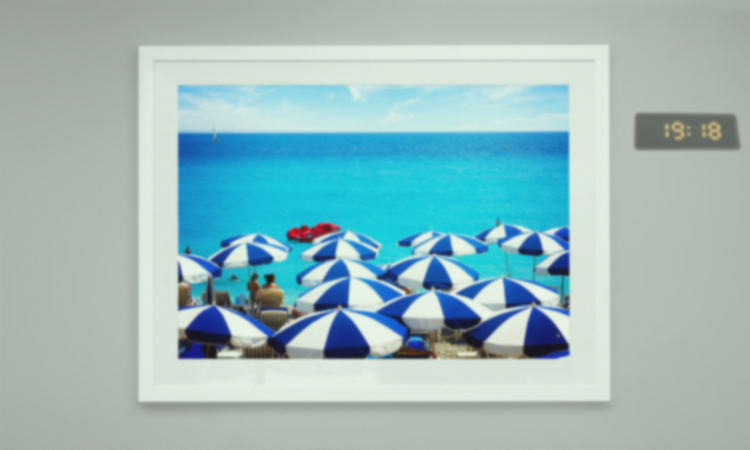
T19:18
